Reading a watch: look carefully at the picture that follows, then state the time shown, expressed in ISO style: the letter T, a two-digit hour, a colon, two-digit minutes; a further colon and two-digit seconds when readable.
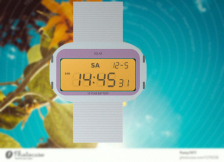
T14:45:31
